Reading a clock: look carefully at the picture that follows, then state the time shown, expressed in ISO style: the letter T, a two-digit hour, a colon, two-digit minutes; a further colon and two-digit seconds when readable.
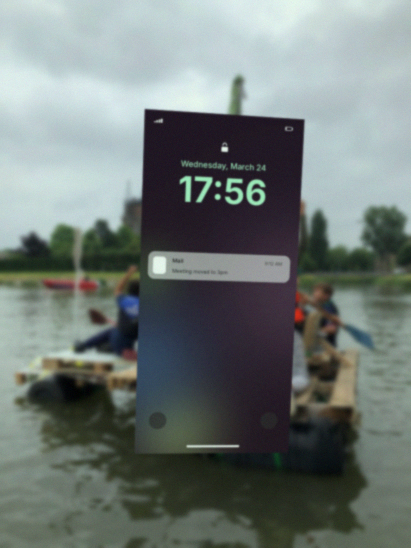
T17:56
